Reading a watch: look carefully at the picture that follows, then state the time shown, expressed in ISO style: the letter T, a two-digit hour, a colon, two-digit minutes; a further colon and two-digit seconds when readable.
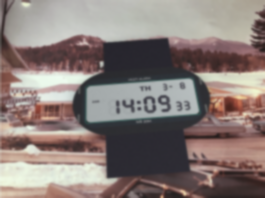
T14:09
